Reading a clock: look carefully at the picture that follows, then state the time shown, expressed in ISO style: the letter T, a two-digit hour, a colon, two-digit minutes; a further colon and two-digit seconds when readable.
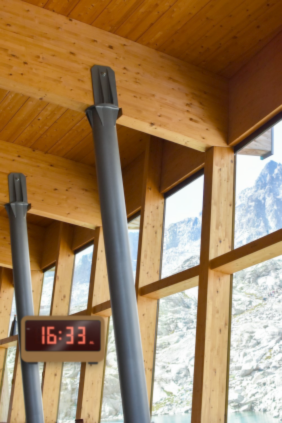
T16:33
